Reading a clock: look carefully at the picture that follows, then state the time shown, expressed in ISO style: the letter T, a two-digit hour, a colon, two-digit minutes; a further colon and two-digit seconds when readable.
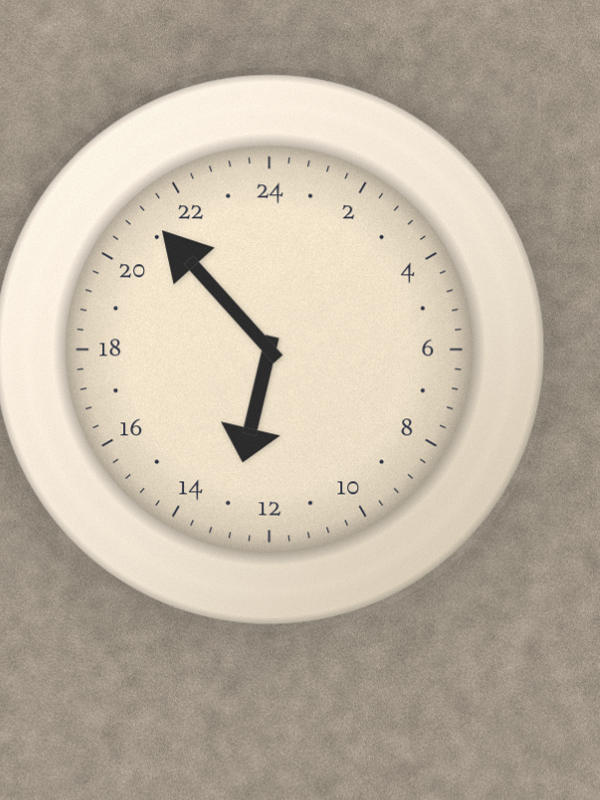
T12:53
